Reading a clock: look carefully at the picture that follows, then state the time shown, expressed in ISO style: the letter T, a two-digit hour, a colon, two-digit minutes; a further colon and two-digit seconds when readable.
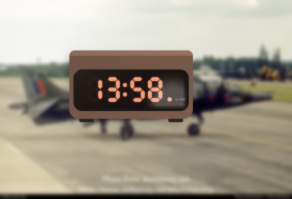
T13:58
